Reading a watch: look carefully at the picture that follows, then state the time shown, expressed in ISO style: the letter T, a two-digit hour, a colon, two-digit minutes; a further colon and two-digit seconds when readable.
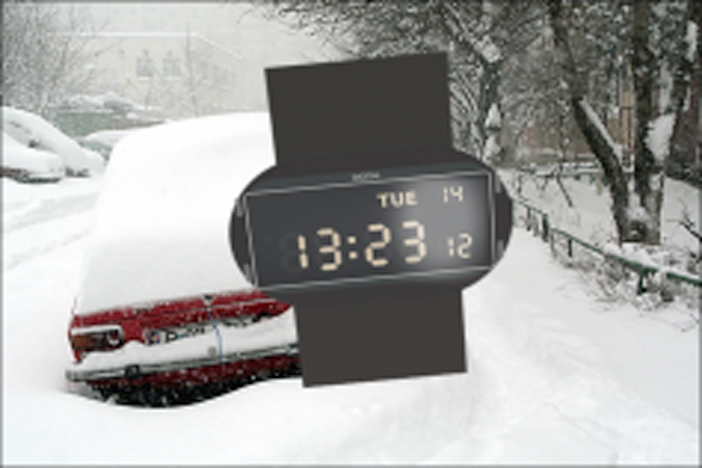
T13:23:12
